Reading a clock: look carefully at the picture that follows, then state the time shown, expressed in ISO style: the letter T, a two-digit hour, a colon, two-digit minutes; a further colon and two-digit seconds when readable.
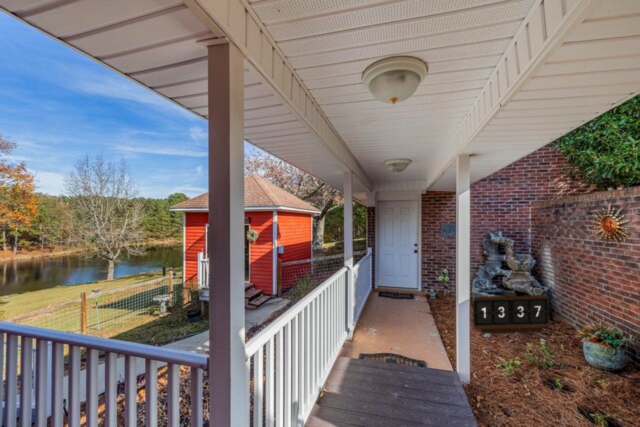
T13:37
